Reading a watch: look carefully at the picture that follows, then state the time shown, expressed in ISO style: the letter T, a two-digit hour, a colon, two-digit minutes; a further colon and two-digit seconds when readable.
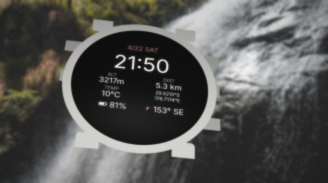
T21:50
